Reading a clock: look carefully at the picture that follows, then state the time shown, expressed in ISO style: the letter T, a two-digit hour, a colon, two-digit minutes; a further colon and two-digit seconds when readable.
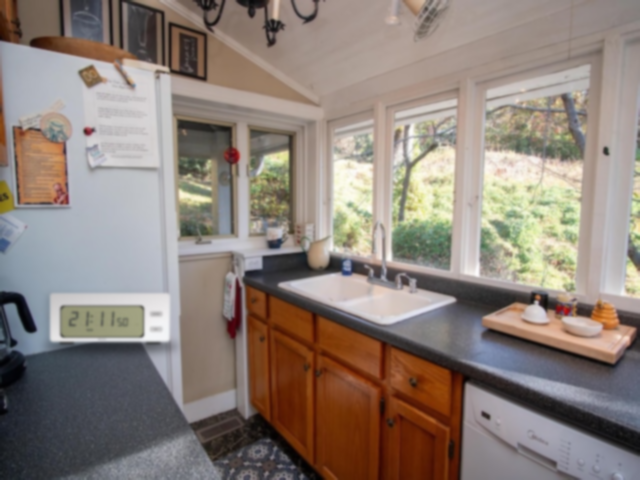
T21:11
